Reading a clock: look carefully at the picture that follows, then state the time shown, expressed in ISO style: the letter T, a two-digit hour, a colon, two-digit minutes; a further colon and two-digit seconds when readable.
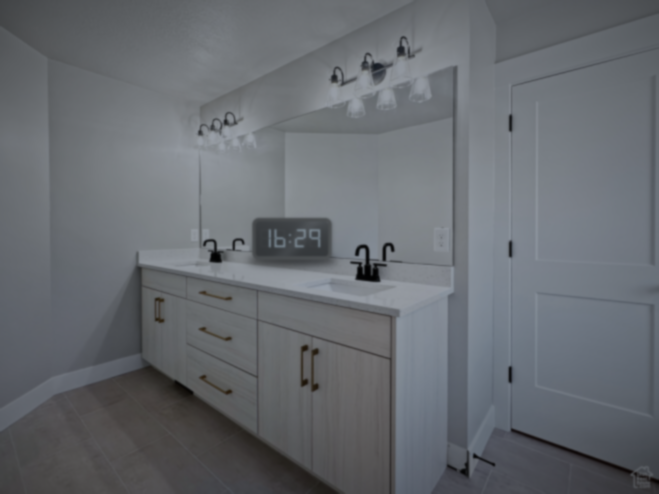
T16:29
